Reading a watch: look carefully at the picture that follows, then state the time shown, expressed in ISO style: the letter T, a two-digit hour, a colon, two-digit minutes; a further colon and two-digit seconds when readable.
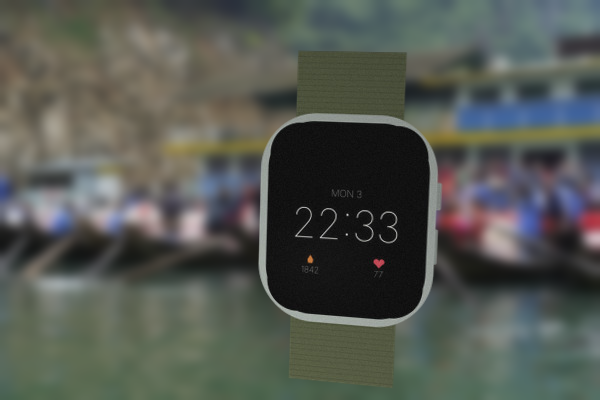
T22:33
